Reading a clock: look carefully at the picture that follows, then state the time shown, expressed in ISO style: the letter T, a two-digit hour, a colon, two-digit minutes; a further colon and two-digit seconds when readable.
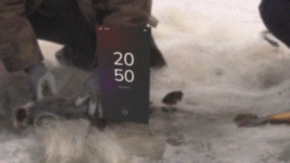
T20:50
